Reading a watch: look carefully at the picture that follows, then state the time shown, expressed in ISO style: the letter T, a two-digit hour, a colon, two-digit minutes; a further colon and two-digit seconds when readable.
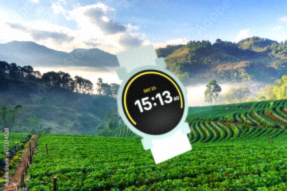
T15:13
